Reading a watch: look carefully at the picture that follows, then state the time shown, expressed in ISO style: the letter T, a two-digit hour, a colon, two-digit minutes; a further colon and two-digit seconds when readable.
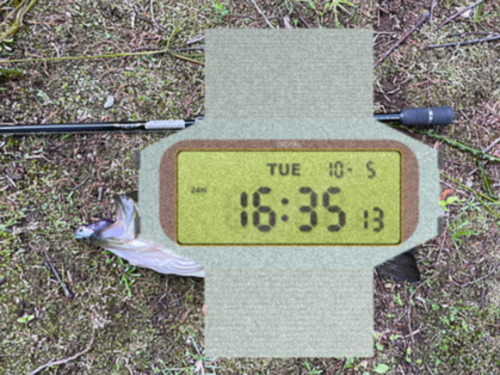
T16:35:13
